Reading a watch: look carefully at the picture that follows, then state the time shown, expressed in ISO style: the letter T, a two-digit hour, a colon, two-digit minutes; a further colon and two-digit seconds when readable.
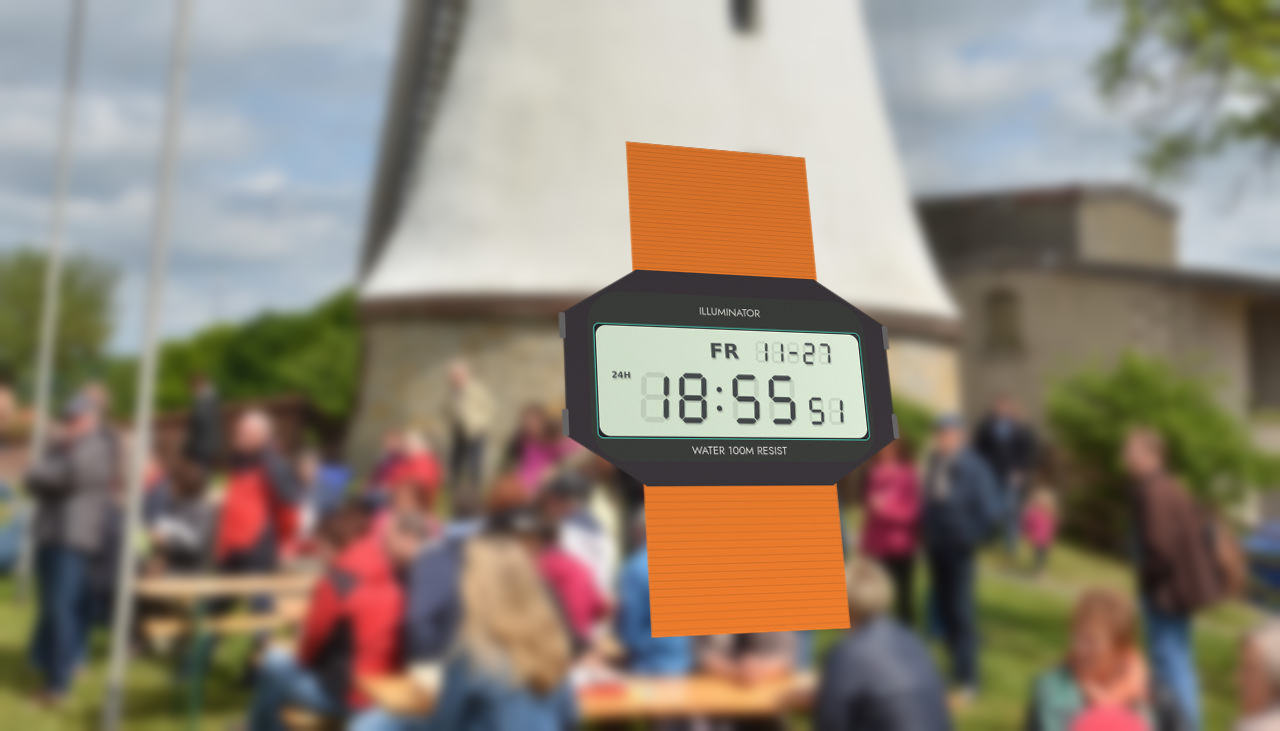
T18:55:51
